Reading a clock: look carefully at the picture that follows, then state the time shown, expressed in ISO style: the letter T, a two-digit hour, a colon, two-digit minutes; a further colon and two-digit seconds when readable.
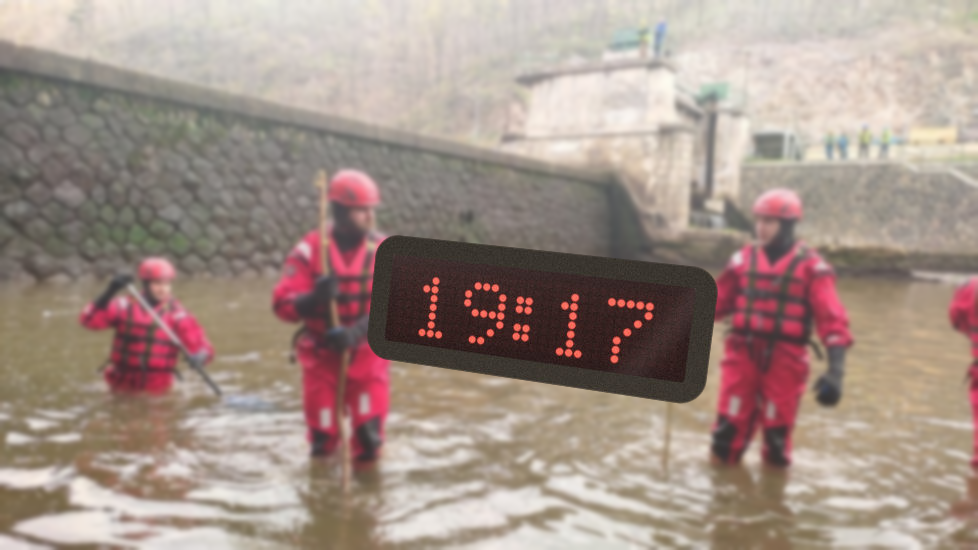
T19:17
